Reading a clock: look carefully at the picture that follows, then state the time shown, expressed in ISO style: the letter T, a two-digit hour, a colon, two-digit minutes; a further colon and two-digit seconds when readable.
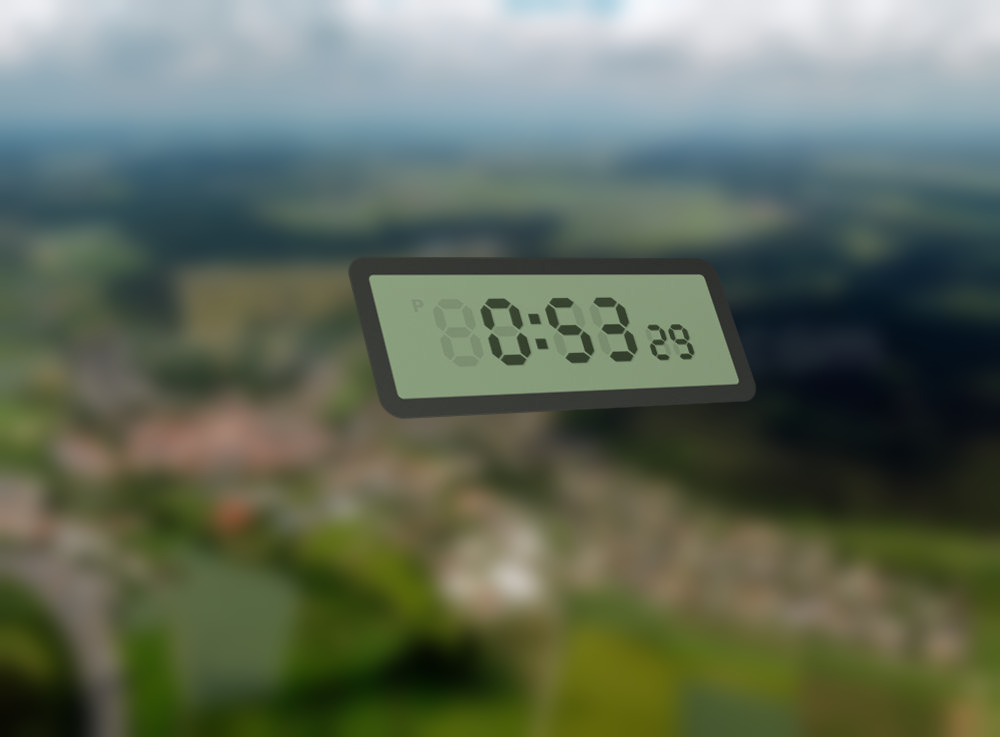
T00:53:29
